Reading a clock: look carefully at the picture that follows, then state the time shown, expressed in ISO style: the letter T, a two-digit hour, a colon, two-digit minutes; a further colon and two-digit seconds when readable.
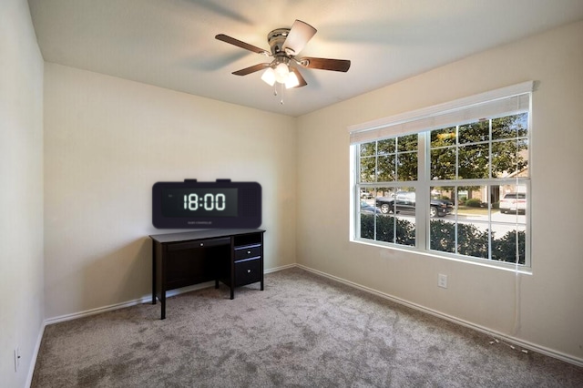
T18:00
